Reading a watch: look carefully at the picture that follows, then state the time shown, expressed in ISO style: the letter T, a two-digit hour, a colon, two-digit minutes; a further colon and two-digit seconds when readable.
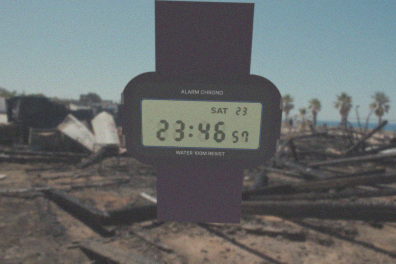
T23:46:57
